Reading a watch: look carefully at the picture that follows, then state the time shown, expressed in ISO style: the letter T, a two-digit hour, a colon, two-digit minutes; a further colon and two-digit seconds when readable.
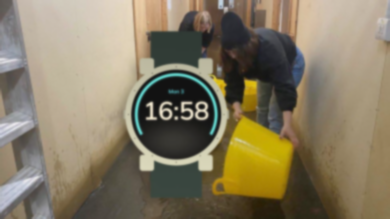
T16:58
